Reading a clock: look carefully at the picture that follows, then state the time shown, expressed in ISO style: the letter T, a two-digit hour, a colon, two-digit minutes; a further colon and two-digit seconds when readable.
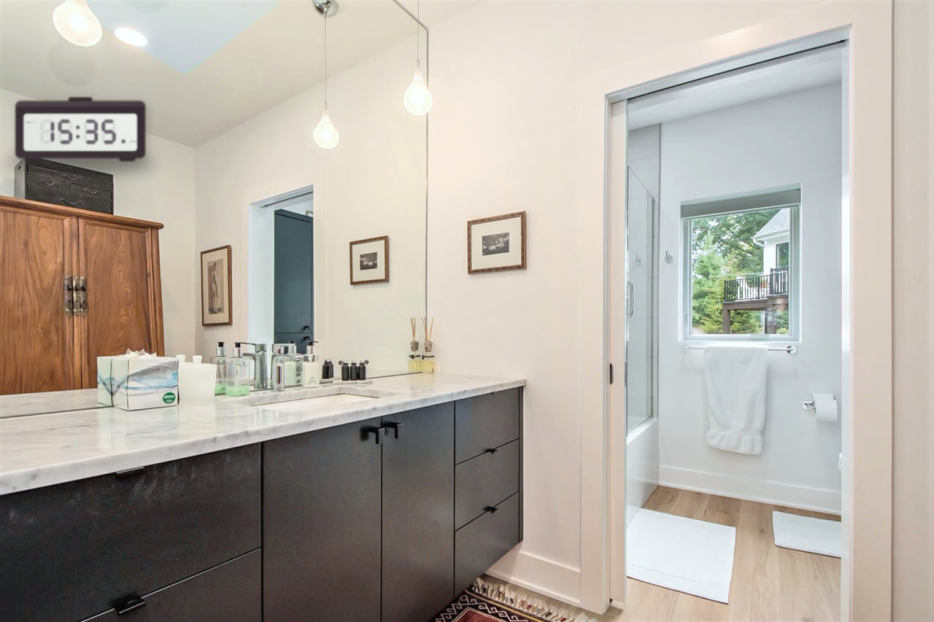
T15:35
